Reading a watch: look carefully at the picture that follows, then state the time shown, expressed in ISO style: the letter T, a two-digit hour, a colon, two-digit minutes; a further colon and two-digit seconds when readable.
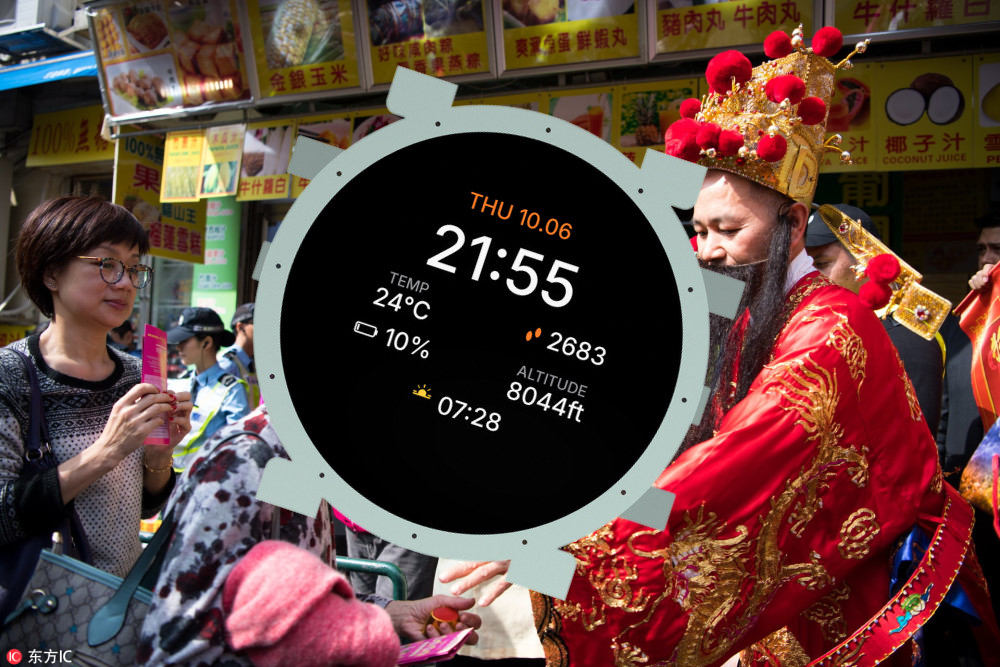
T21:55
